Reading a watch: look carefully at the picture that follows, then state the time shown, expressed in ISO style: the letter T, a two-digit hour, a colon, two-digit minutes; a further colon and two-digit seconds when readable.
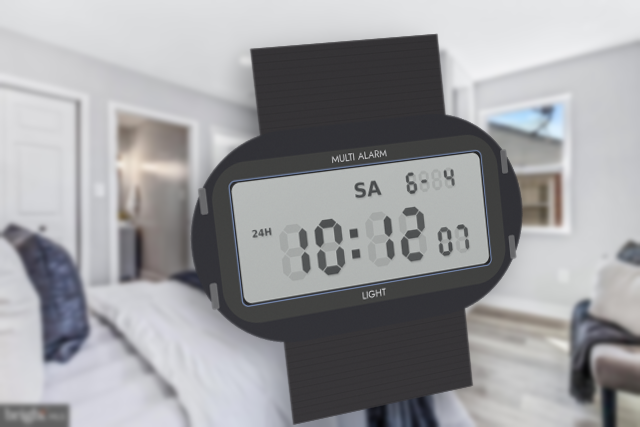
T10:12:07
